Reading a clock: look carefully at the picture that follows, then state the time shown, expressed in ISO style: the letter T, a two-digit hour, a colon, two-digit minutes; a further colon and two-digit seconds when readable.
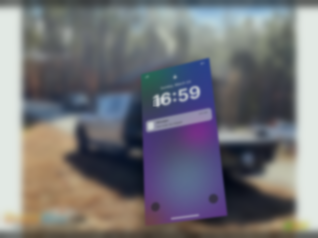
T16:59
